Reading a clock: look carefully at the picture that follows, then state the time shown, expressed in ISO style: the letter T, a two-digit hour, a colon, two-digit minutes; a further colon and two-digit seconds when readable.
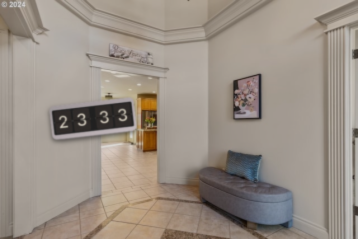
T23:33
